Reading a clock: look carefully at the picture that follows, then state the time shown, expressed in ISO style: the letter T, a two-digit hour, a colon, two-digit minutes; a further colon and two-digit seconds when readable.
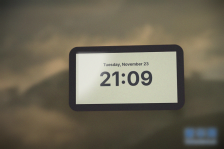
T21:09
